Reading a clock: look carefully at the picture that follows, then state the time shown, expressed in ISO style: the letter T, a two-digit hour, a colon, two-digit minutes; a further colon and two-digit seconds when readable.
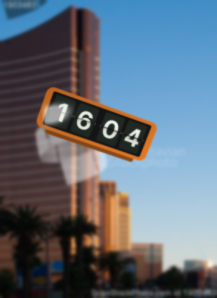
T16:04
